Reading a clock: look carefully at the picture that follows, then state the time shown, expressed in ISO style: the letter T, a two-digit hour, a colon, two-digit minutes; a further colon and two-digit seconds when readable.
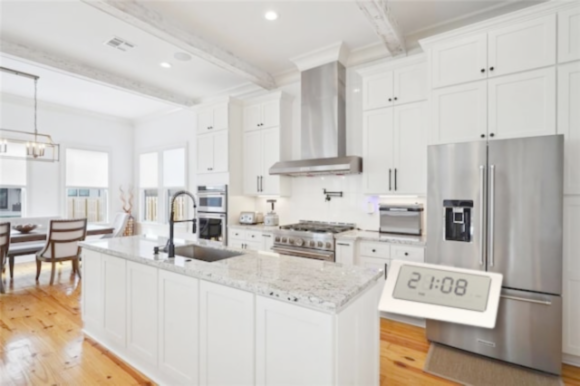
T21:08
